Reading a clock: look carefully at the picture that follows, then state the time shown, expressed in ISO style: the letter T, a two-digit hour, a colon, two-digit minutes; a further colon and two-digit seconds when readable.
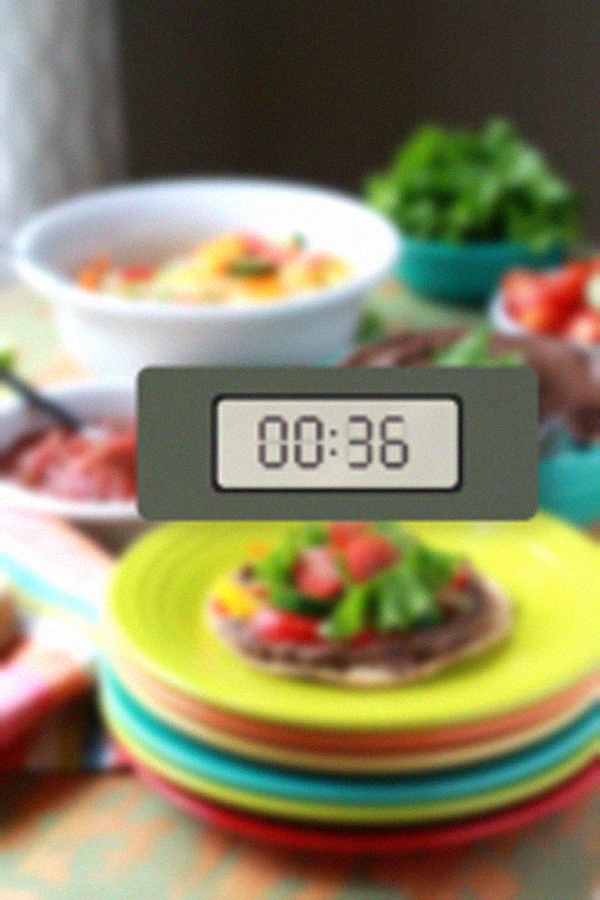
T00:36
